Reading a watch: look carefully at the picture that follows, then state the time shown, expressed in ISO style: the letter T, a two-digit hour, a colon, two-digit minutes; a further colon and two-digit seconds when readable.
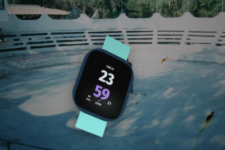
T23:59
